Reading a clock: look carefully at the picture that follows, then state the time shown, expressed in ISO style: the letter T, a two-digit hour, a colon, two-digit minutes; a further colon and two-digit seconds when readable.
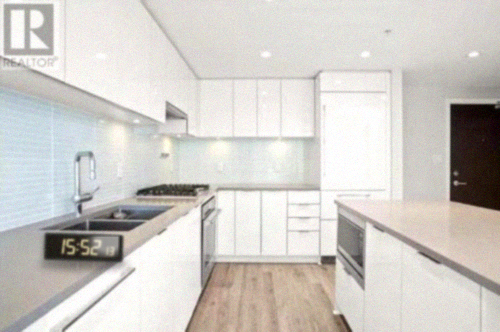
T15:52
